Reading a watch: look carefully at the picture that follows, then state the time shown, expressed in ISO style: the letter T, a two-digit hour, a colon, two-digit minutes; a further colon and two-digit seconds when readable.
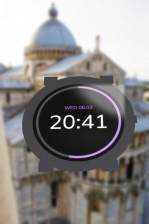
T20:41
